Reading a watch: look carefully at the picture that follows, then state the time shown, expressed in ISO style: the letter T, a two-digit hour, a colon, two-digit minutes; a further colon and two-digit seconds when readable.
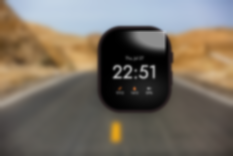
T22:51
